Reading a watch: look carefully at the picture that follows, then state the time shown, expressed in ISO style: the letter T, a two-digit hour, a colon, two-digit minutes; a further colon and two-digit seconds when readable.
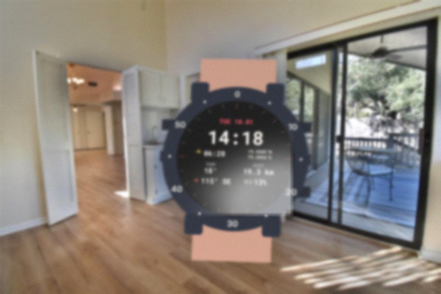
T14:18
